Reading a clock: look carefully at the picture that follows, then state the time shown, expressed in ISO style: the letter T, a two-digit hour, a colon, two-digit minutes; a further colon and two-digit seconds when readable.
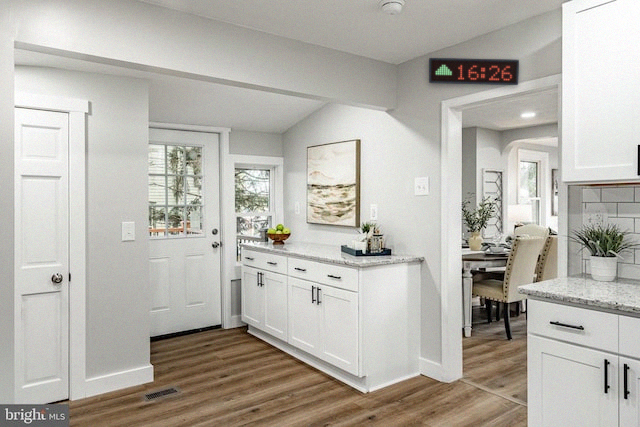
T16:26
